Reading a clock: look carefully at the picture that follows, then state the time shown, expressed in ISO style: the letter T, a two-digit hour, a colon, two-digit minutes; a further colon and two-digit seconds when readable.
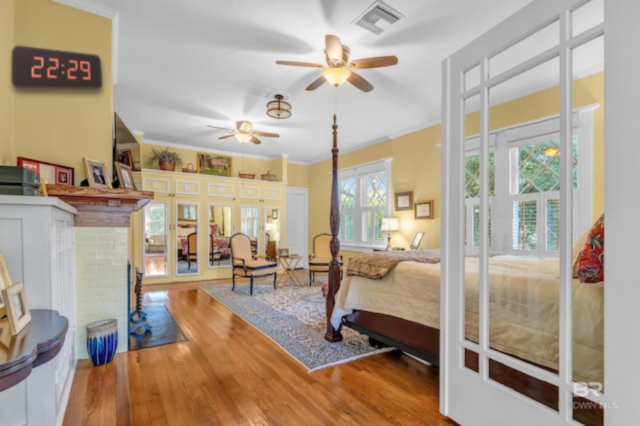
T22:29
